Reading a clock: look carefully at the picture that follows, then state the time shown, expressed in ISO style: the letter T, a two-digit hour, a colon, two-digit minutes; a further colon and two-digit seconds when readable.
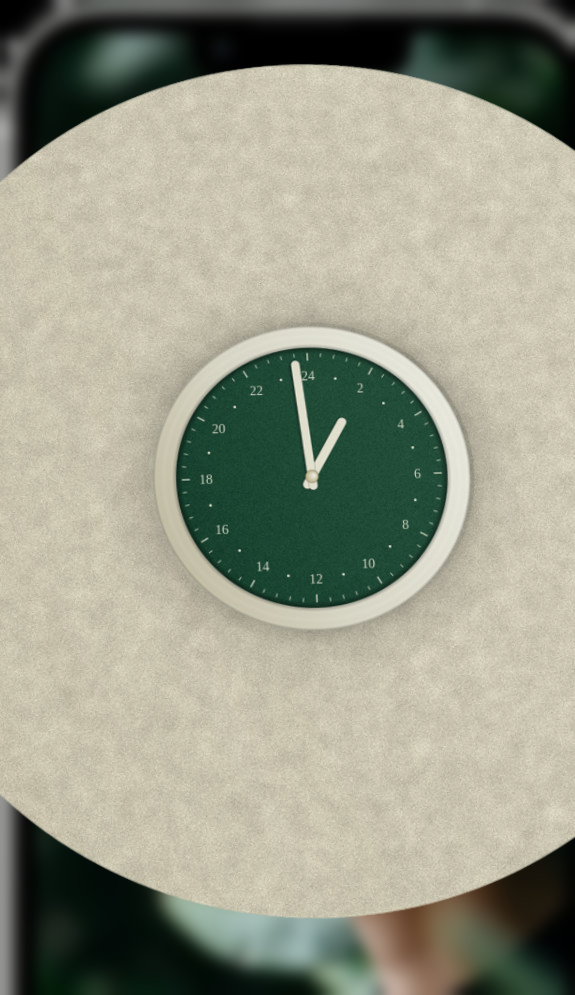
T01:59
